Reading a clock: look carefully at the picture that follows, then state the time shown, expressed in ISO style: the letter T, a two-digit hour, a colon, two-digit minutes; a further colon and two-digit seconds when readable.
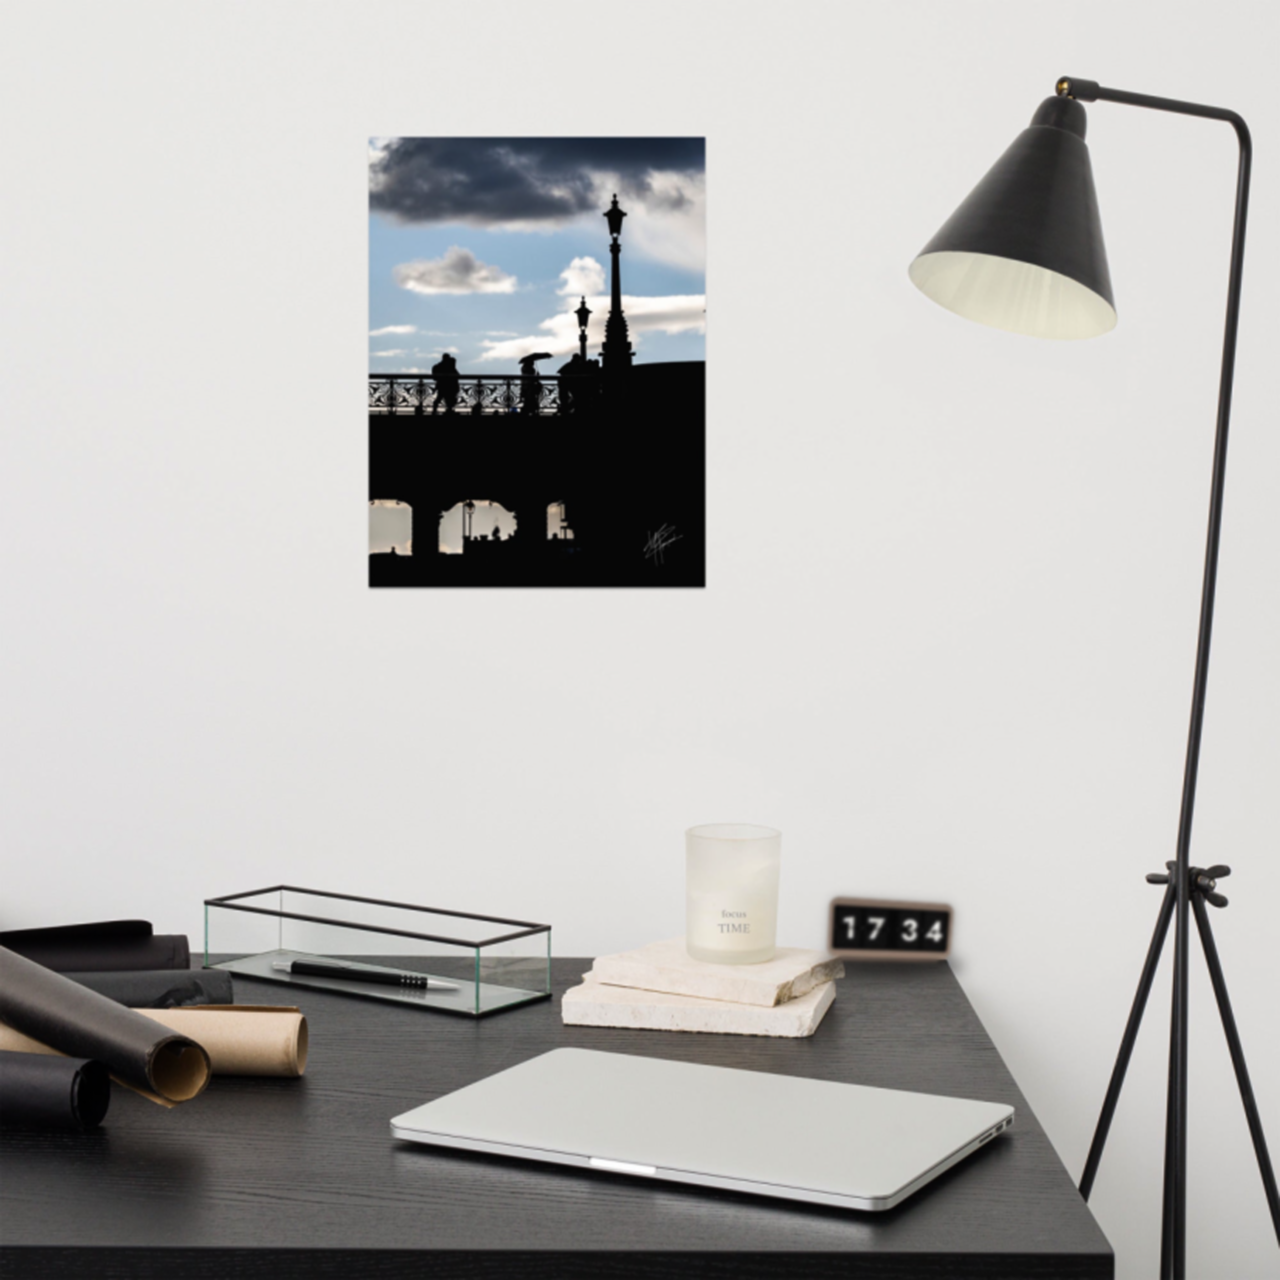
T17:34
